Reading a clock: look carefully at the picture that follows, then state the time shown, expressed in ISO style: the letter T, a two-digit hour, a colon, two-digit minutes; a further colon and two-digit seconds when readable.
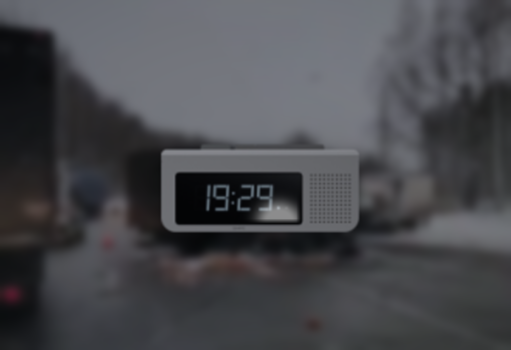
T19:29
